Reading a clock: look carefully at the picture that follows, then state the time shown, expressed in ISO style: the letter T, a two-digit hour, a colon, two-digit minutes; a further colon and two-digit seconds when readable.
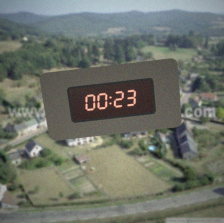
T00:23
